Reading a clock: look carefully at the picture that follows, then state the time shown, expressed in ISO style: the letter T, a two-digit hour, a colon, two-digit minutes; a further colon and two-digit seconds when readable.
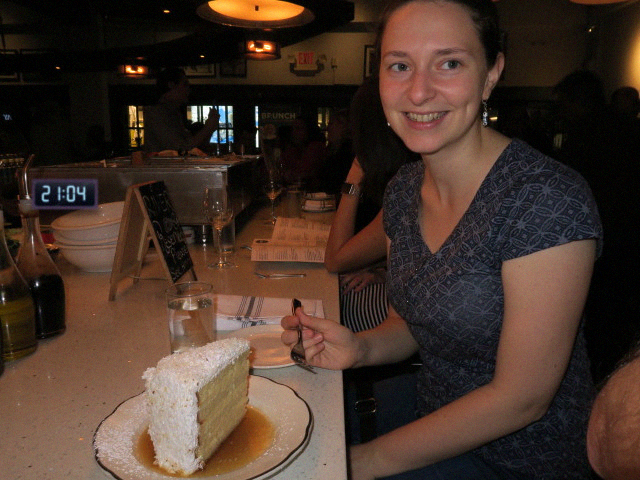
T21:04
